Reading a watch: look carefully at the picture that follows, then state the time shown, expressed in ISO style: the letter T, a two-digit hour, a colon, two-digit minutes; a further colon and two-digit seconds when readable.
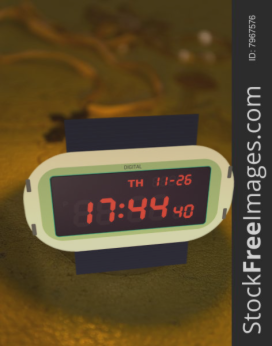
T17:44:40
